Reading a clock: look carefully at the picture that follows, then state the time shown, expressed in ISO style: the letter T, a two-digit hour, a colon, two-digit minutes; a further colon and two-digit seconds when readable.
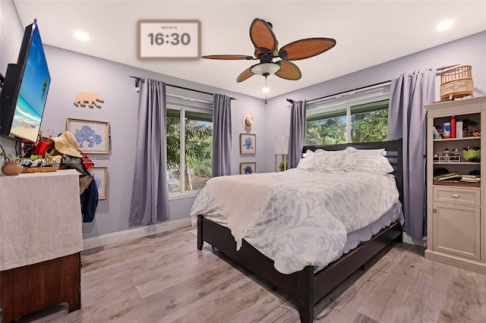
T16:30
